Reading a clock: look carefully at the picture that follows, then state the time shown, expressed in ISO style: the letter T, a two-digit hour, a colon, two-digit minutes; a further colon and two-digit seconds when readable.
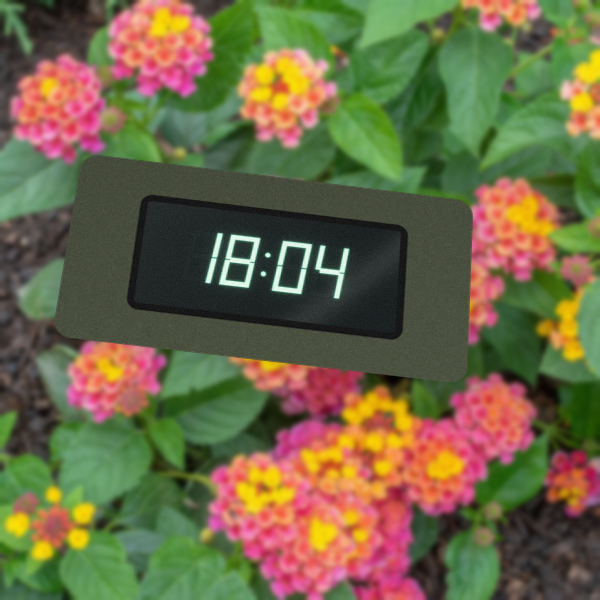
T18:04
